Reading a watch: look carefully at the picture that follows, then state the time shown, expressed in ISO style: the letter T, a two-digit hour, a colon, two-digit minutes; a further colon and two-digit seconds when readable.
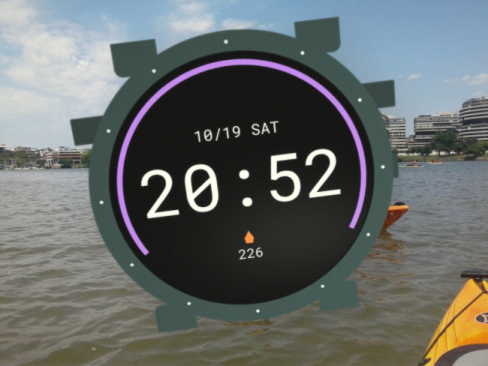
T20:52
